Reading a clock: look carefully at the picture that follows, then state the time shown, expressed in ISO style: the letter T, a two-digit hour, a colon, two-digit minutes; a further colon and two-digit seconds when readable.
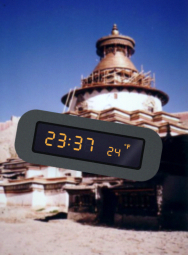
T23:37
